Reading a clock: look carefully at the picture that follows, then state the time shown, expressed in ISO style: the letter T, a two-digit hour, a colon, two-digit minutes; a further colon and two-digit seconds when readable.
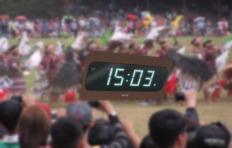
T15:03
